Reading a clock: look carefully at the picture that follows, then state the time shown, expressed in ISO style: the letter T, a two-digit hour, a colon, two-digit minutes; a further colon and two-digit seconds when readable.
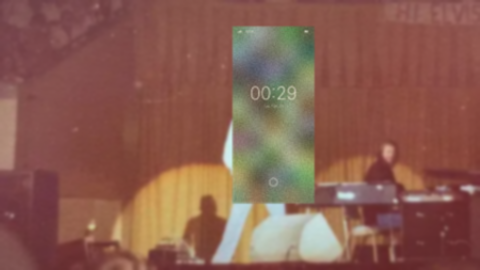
T00:29
